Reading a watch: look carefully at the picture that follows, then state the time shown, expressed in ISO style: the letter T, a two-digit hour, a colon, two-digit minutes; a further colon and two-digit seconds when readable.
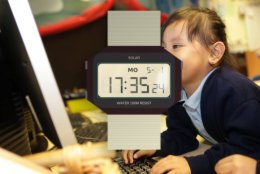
T17:35:24
